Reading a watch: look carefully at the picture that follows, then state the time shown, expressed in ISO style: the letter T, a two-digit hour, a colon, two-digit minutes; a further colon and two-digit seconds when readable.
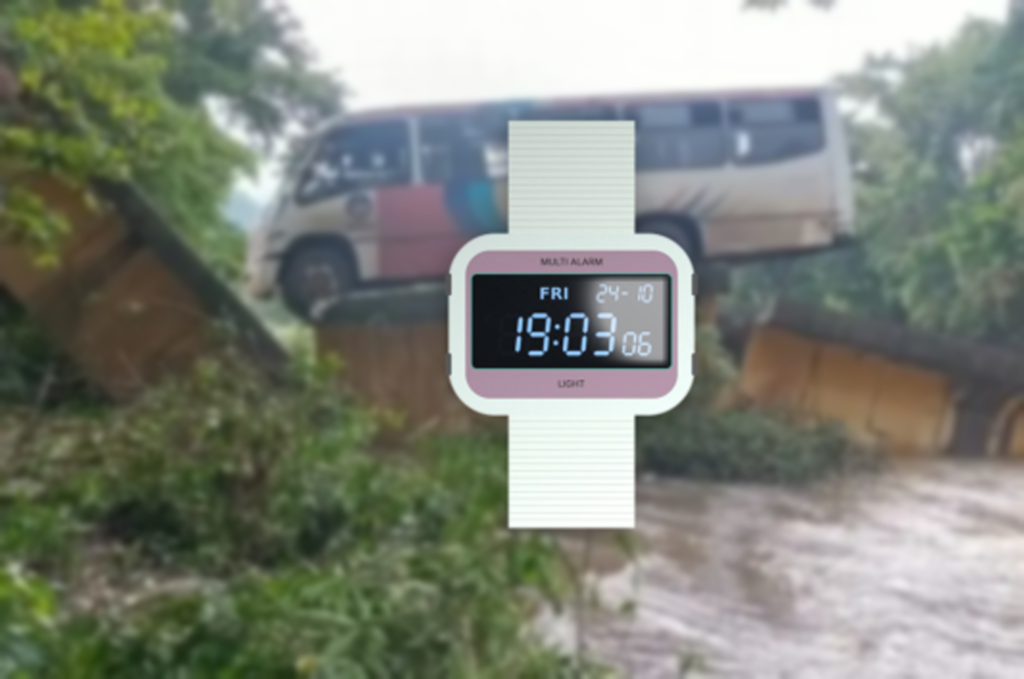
T19:03:06
